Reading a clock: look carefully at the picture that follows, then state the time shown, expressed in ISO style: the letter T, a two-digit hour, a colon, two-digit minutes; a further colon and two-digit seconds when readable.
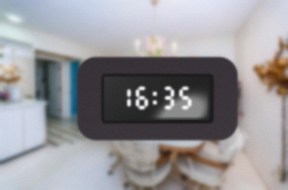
T16:35
